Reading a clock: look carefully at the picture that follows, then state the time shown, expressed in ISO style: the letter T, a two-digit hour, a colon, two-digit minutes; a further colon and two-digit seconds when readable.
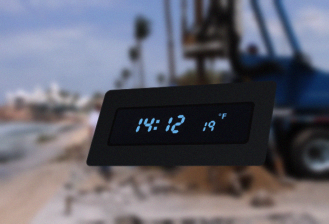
T14:12
